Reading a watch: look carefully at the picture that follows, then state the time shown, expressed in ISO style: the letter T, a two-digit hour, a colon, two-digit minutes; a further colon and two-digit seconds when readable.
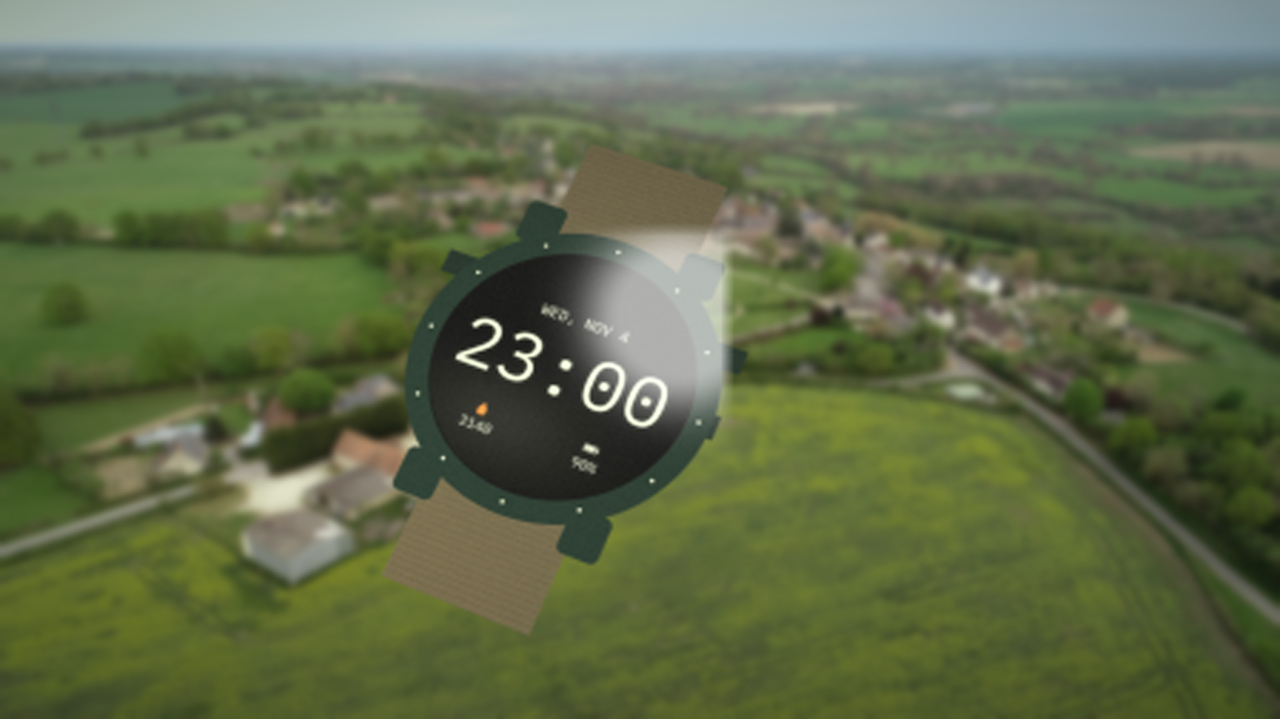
T23:00
